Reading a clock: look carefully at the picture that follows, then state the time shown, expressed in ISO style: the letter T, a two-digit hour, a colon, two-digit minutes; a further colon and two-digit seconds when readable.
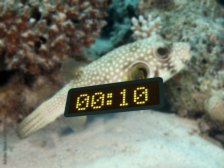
T00:10
